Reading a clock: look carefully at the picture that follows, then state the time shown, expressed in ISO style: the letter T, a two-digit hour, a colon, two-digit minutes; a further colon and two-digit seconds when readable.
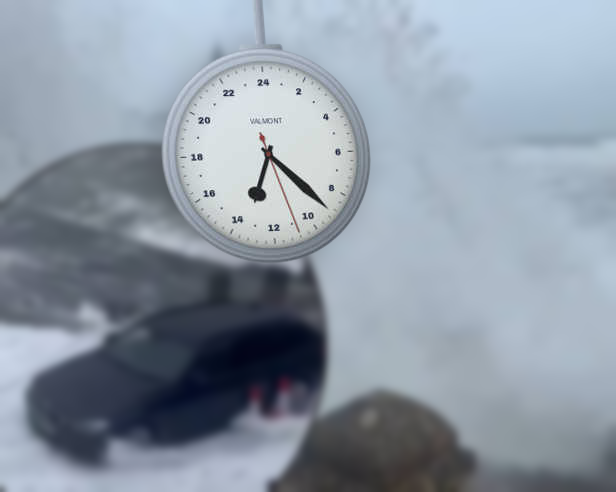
T13:22:27
